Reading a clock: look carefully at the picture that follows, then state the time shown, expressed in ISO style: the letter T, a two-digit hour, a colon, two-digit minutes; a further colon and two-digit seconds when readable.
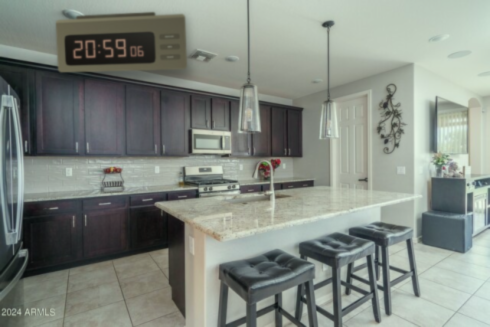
T20:59
